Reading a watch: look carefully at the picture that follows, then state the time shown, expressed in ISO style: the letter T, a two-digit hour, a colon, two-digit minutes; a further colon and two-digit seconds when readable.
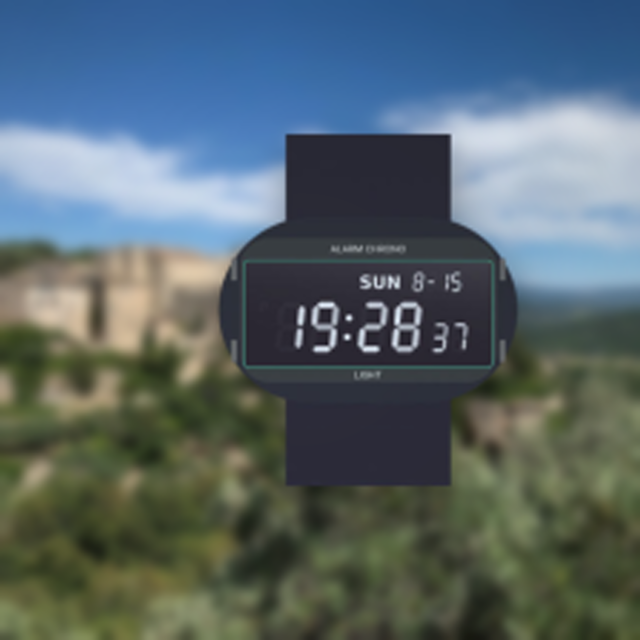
T19:28:37
